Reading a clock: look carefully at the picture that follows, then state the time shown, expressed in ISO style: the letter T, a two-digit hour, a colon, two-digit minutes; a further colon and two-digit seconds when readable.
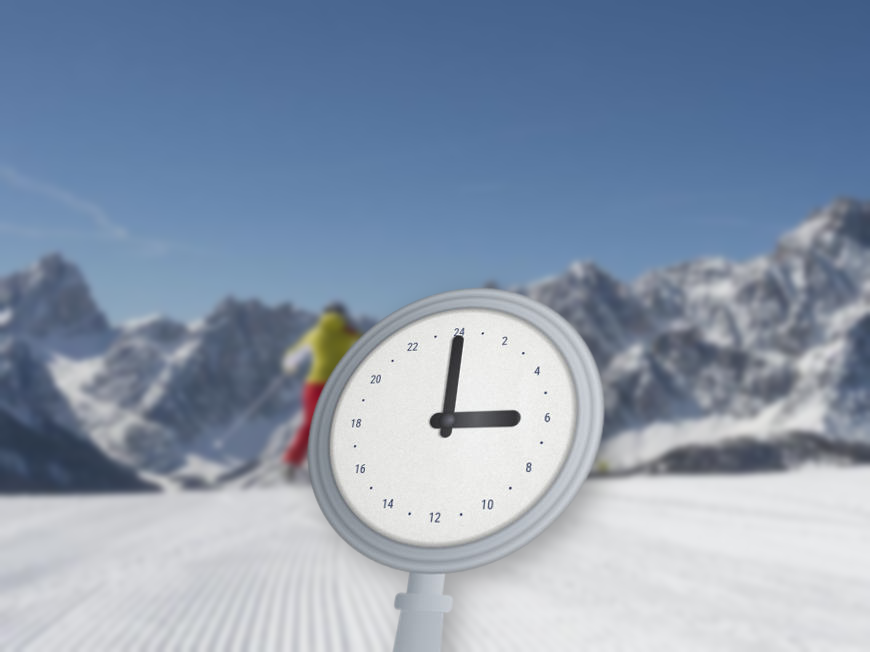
T06:00
